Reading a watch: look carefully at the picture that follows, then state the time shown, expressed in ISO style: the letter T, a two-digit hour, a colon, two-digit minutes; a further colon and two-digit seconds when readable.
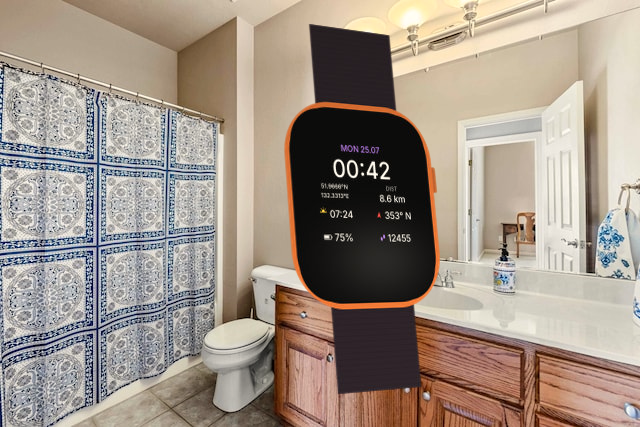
T00:42
